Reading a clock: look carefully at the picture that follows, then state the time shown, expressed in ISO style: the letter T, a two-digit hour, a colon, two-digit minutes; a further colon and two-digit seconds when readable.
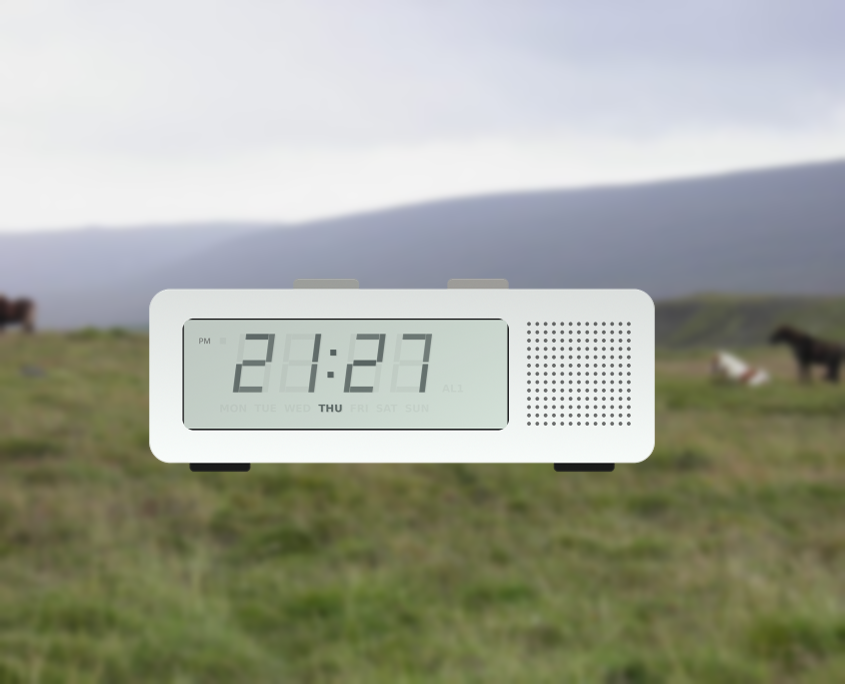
T21:27
